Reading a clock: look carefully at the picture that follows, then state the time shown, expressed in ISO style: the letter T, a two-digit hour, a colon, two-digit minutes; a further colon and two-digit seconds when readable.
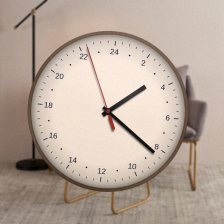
T03:20:56
